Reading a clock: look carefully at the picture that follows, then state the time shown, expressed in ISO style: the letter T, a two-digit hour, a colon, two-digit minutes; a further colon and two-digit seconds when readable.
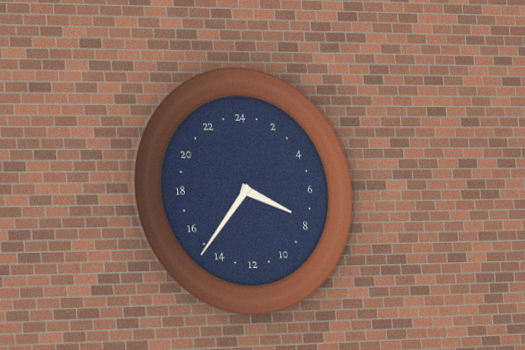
T07:37
